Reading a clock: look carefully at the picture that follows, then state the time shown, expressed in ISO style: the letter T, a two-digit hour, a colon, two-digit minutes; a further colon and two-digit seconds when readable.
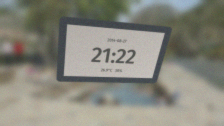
T21:22
